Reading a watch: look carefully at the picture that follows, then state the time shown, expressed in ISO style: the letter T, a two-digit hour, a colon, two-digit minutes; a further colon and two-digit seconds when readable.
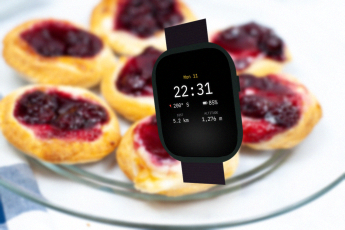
T22:31
